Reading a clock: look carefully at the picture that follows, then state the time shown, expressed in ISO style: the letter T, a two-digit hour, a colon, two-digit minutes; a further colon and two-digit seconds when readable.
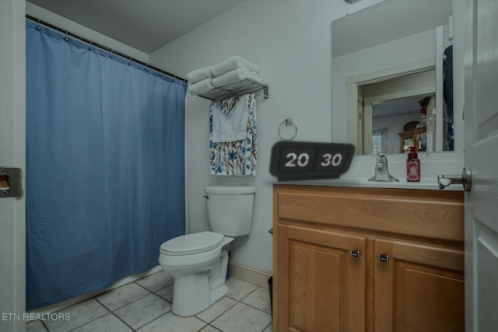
T20:30
